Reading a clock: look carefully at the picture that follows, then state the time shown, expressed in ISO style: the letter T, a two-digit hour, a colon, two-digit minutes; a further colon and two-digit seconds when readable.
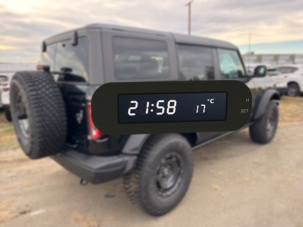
T21:58
